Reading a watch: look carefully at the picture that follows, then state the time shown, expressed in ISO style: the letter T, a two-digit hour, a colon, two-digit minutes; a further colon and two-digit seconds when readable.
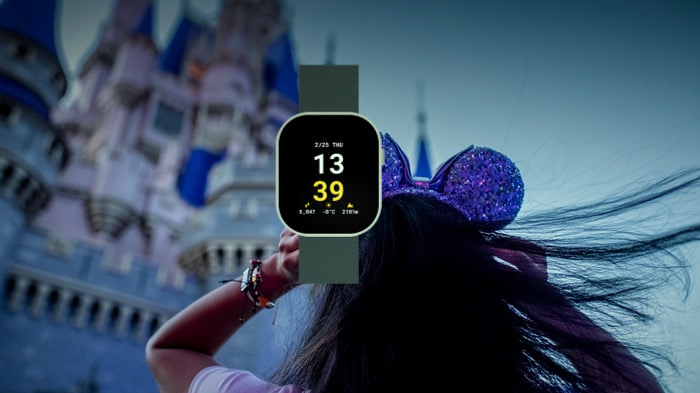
T13:39
